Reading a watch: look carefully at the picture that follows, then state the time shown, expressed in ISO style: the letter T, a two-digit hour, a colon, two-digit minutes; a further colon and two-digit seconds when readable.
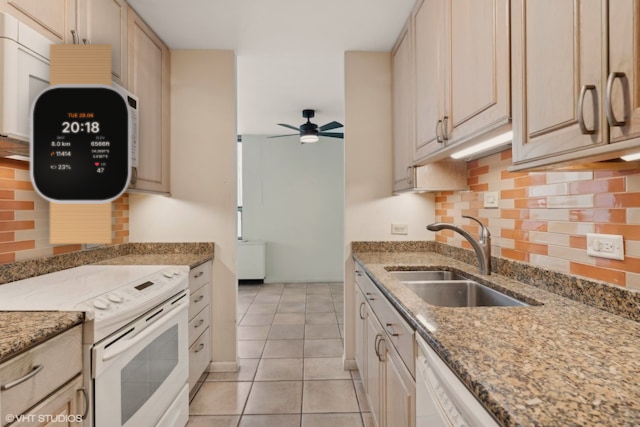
T20:18
